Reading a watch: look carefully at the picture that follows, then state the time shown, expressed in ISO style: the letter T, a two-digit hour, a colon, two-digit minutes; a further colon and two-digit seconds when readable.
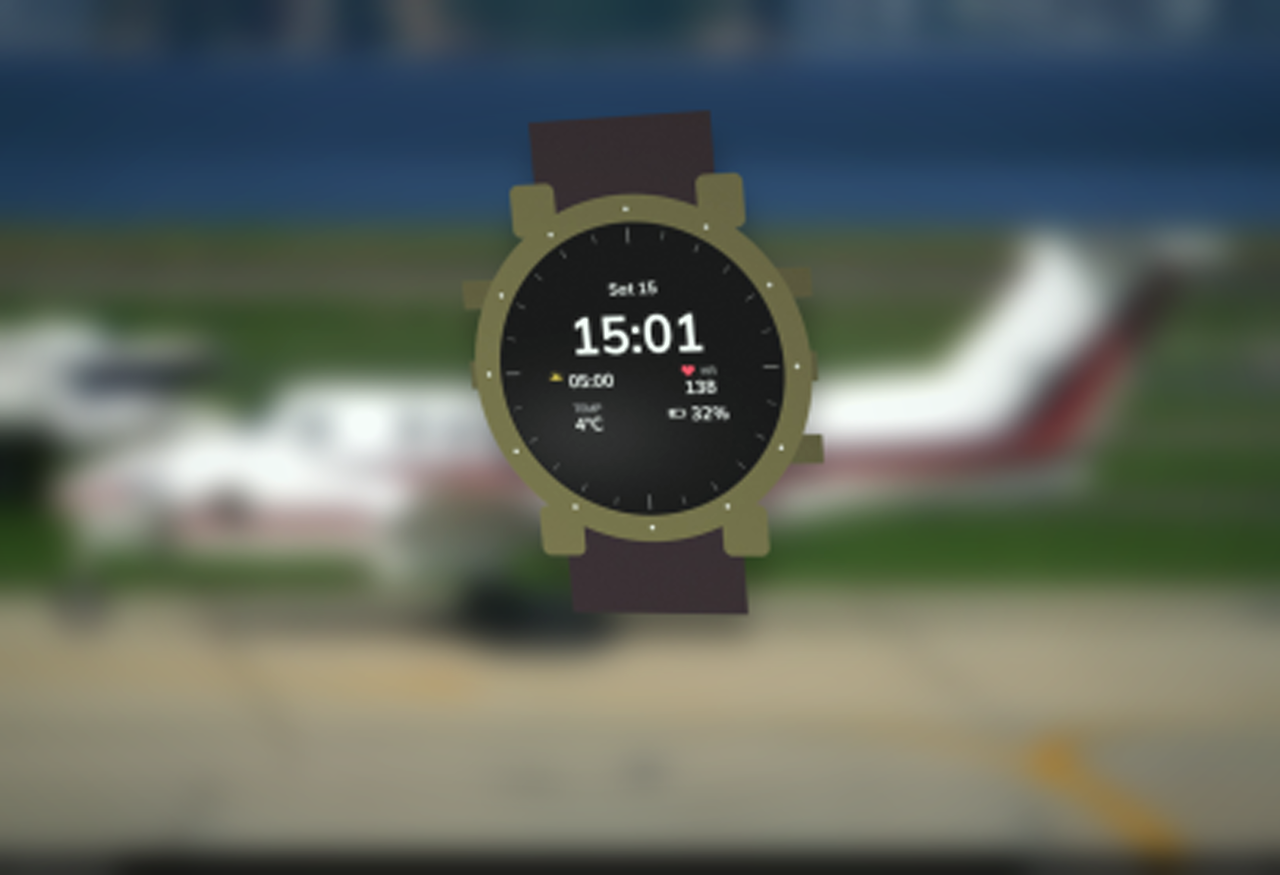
T15:01
